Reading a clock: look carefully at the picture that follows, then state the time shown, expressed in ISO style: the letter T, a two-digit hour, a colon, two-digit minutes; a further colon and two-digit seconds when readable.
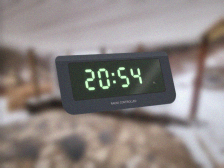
T20:54
